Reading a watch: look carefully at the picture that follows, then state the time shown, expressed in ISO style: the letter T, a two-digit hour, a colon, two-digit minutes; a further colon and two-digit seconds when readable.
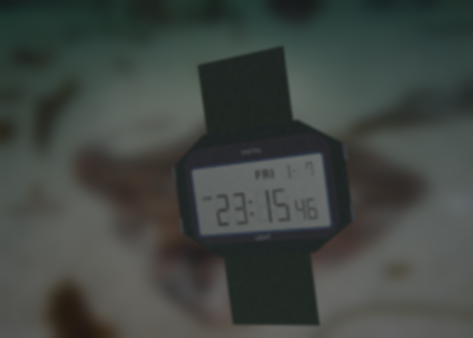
T23:15:46
